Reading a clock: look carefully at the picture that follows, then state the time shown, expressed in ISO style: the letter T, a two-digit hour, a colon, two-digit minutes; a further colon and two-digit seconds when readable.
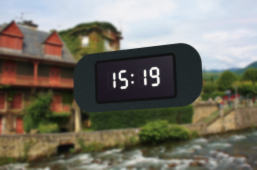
T15:19
